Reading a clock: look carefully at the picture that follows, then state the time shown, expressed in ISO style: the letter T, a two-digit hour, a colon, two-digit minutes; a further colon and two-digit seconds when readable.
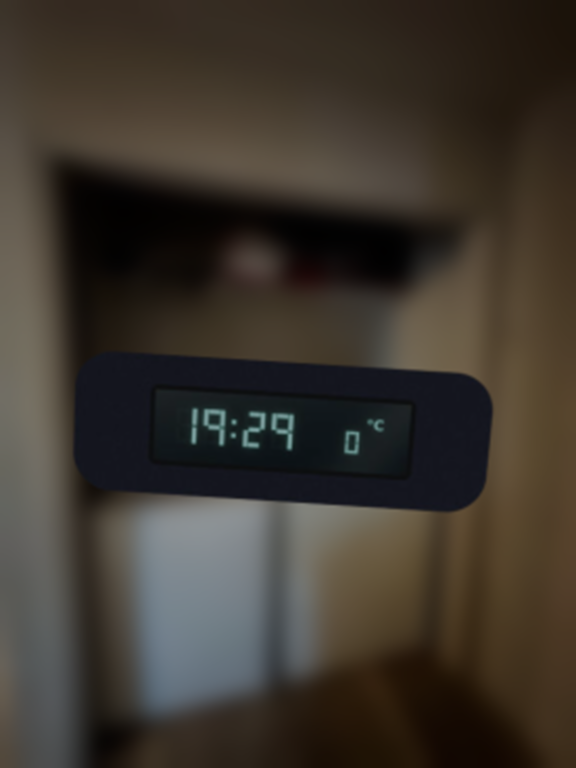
T19:29
